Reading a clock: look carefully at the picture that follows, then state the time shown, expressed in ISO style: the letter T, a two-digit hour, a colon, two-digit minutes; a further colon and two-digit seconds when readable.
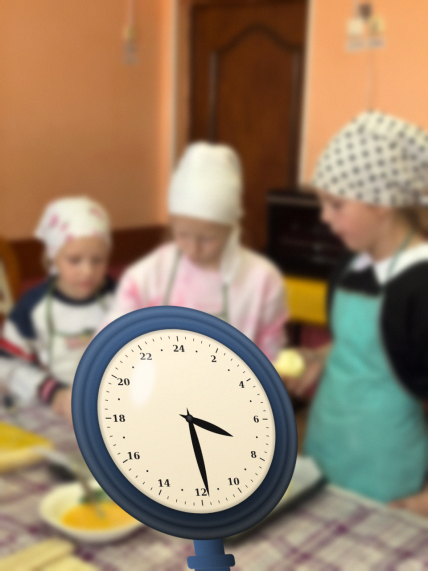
T07:29
